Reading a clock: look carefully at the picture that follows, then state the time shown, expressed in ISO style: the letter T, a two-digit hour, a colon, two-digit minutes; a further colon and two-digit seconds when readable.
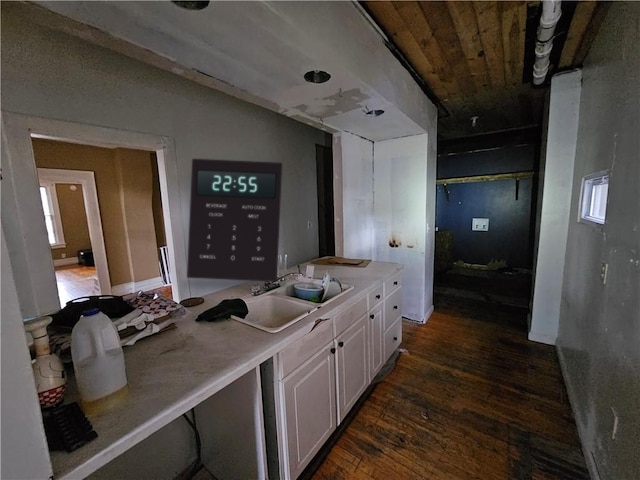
T22:55
